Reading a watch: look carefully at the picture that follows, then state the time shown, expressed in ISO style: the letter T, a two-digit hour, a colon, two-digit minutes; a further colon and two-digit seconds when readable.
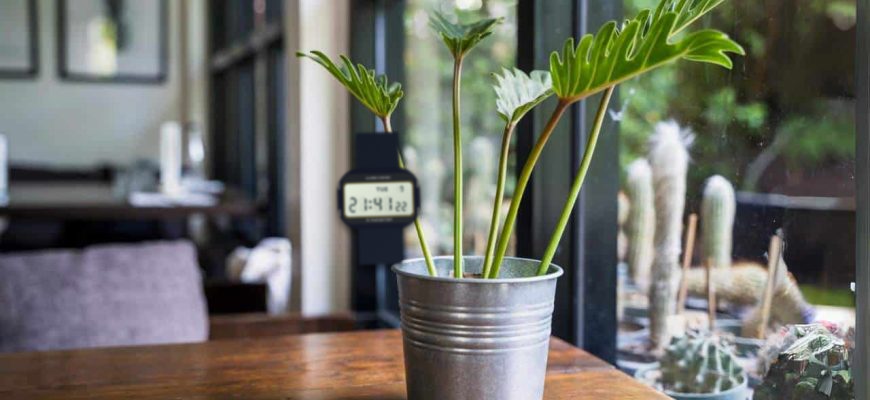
T21:41
